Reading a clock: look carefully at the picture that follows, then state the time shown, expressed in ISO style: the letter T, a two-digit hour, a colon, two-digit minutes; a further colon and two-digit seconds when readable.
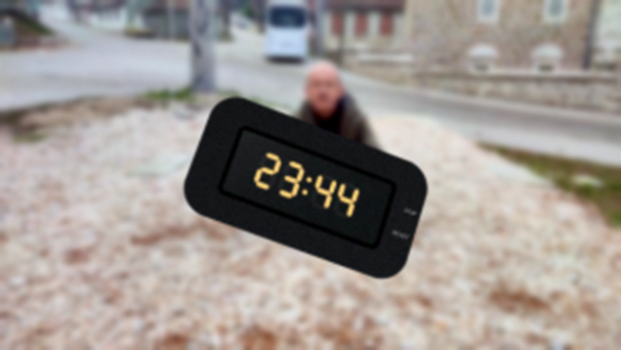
T23:44
